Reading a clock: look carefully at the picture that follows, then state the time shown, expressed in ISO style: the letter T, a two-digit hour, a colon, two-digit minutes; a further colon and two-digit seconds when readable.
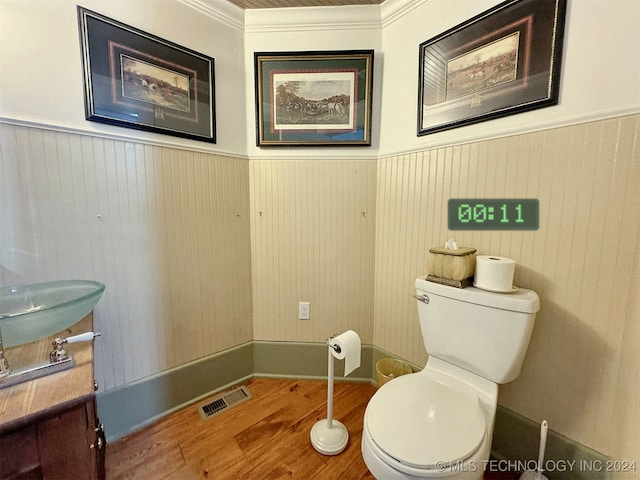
T00:11
